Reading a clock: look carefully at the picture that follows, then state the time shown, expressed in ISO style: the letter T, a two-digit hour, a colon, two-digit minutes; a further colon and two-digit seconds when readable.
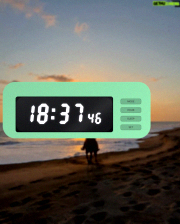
T18:37:46
